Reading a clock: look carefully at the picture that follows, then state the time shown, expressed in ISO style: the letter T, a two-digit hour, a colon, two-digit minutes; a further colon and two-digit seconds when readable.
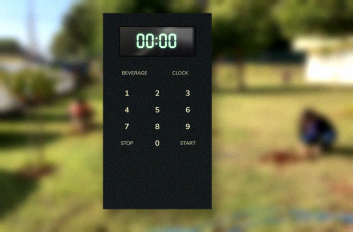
T00:00
